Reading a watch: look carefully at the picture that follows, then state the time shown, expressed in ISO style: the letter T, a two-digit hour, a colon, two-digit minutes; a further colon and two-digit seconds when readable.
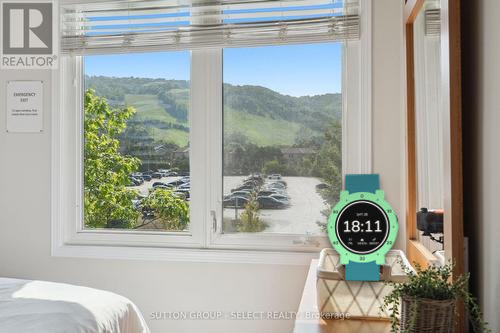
T18:11
